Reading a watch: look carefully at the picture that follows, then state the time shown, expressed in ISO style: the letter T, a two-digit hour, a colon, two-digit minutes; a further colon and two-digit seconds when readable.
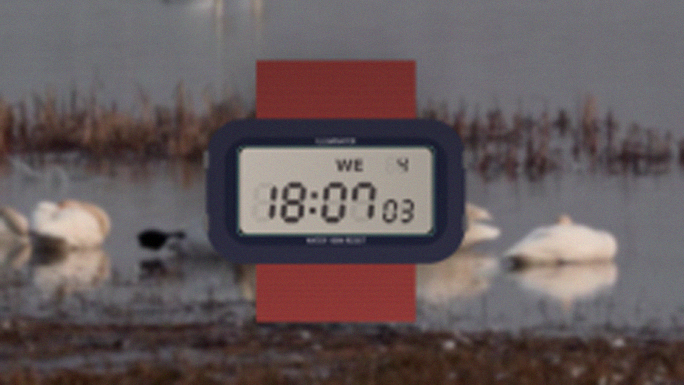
T18:07:03
